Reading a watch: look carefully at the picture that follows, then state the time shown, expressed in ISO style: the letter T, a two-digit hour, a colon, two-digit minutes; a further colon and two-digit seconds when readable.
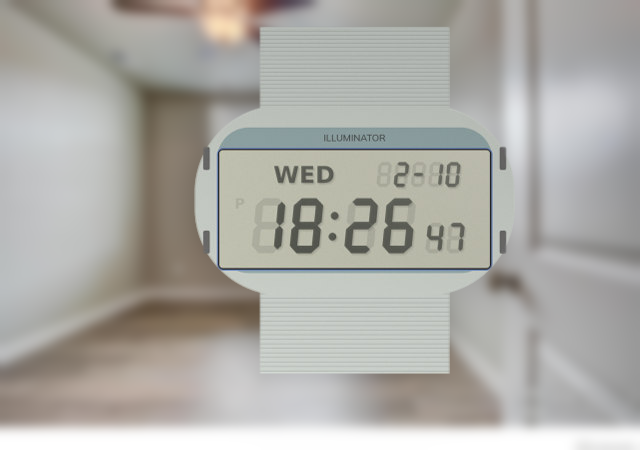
T18:26:47
